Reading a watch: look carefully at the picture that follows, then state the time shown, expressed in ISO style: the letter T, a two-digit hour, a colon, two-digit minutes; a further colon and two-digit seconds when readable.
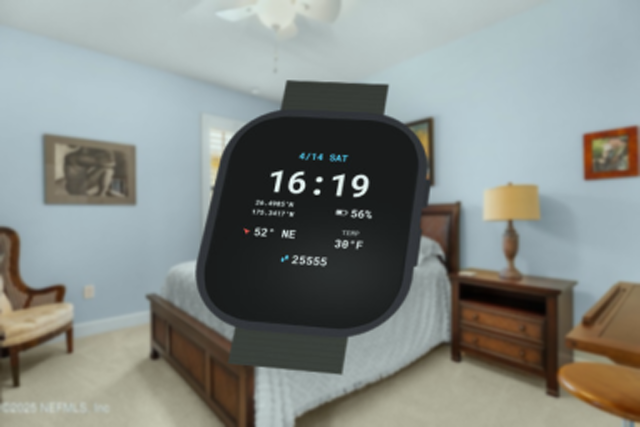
T16:19
